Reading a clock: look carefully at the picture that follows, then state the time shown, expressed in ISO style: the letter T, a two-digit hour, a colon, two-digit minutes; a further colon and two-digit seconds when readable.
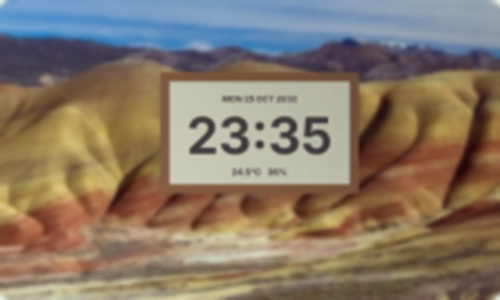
T23:35
